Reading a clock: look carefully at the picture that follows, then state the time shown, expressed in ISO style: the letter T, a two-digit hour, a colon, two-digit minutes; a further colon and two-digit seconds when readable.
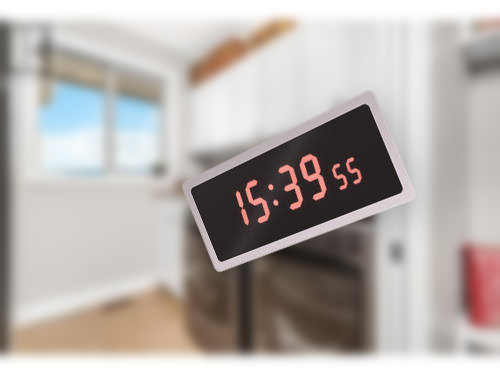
T15:39:55
